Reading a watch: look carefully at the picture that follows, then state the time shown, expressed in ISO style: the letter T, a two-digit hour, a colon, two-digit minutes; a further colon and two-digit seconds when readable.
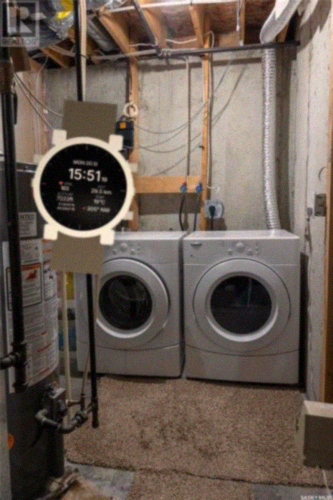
T15:51
